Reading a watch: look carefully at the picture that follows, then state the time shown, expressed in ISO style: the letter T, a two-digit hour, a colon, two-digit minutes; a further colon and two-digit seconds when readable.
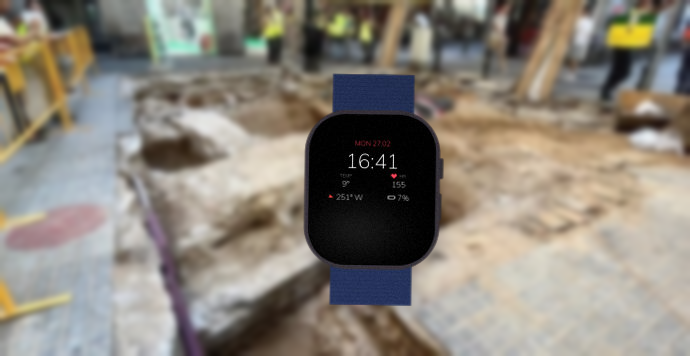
T16:41
